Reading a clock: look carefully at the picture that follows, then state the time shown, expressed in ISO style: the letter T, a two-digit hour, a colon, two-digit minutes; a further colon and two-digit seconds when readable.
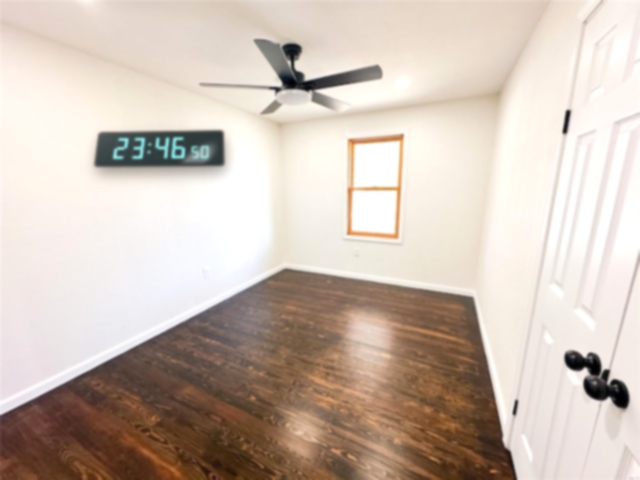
T23:46
